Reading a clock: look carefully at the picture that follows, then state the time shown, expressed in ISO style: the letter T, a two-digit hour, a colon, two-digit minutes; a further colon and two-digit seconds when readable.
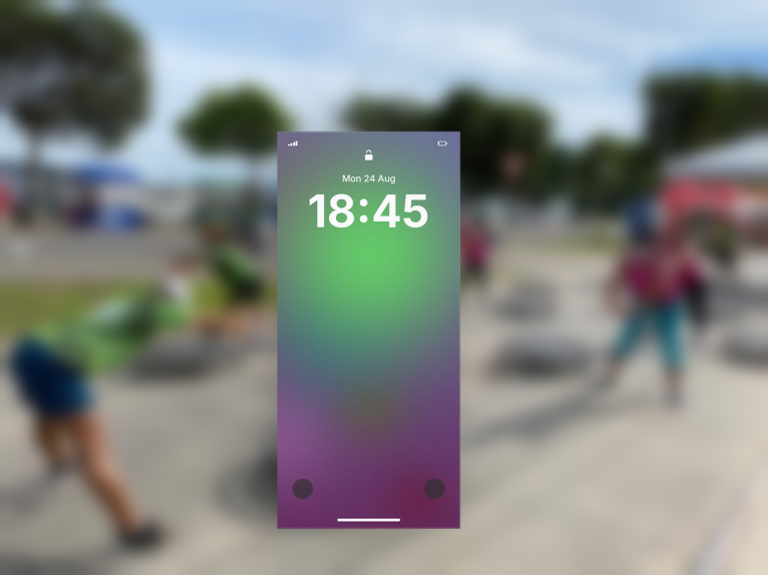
T18:45
